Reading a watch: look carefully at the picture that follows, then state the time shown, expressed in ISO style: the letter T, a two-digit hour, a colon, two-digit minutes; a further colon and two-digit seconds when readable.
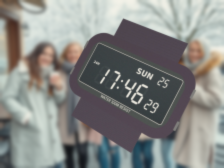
T17:46:29
